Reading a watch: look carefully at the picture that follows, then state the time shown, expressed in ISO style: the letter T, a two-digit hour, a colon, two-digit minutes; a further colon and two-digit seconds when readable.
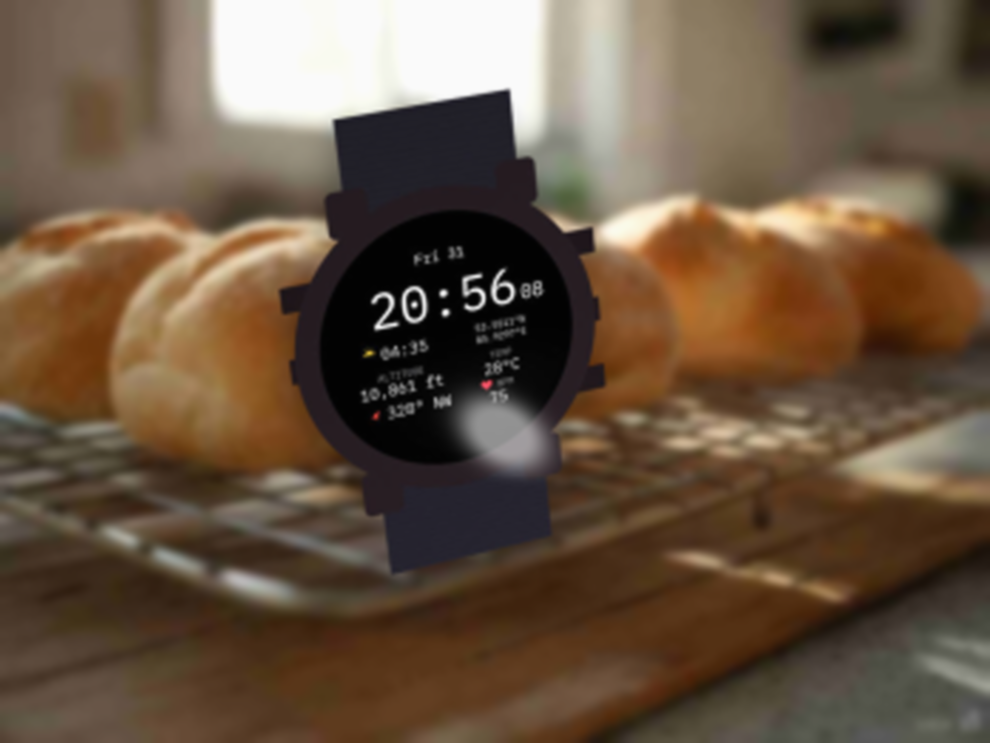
T20:56
